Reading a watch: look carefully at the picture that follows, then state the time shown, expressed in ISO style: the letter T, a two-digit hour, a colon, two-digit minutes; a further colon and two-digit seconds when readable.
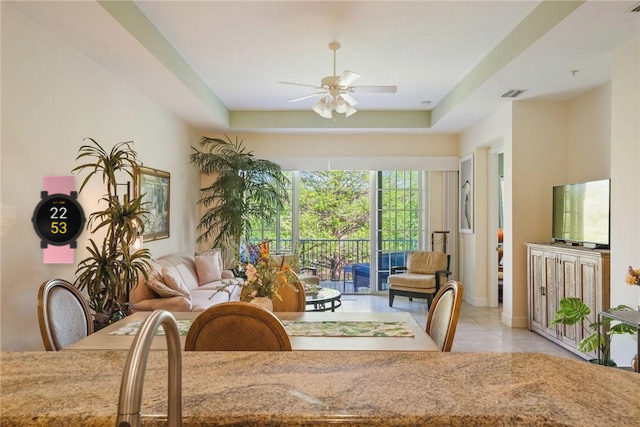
T22:53
